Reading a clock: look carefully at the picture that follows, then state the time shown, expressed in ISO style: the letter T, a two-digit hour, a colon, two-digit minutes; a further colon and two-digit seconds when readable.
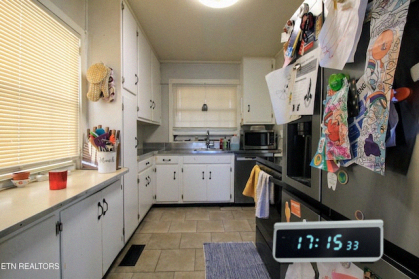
T17:15:33
